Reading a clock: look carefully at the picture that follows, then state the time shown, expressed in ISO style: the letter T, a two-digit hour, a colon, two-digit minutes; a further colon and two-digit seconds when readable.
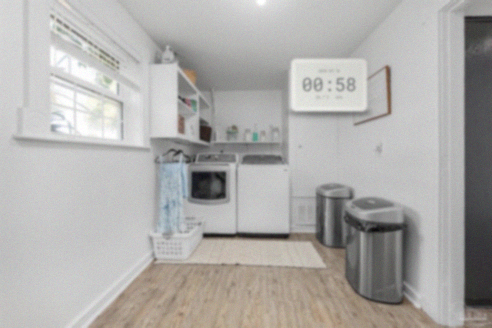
T00:58
